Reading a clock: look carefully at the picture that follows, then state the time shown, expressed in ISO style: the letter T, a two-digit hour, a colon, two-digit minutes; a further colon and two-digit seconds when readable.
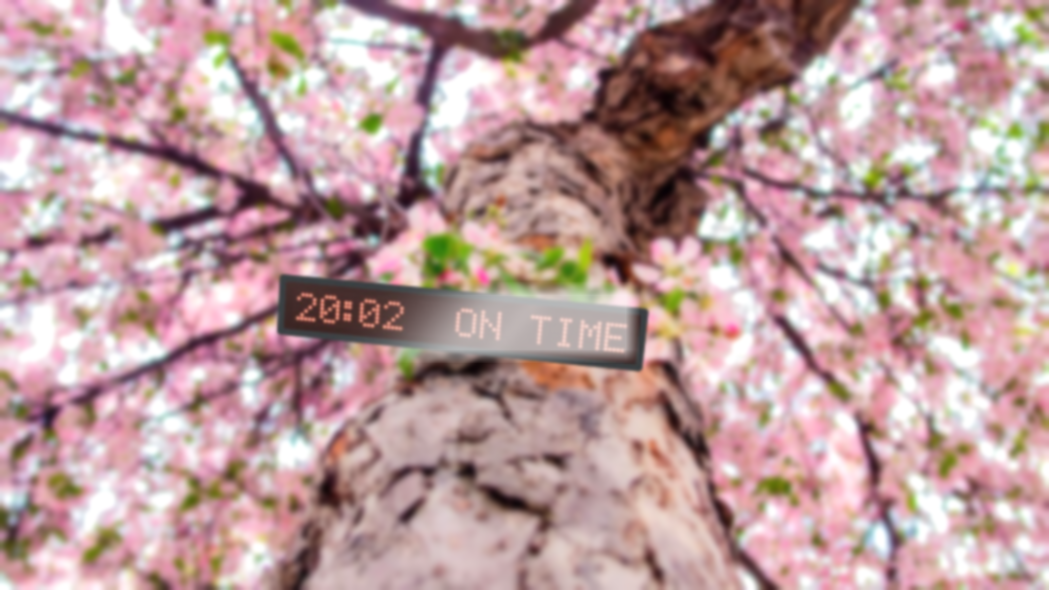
T20:02
